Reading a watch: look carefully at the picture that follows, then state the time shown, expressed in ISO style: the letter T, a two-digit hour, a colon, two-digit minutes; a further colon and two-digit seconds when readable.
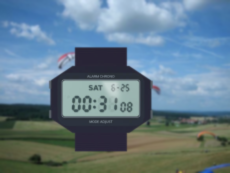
T00:31:08
